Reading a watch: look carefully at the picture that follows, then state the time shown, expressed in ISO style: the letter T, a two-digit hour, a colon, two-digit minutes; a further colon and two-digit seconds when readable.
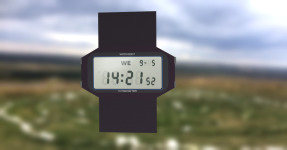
T14:21:52
